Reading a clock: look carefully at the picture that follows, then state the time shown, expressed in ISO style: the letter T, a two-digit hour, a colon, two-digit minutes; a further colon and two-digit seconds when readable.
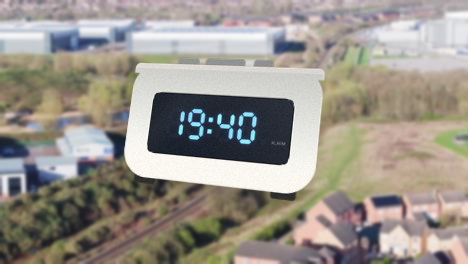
T19:40
